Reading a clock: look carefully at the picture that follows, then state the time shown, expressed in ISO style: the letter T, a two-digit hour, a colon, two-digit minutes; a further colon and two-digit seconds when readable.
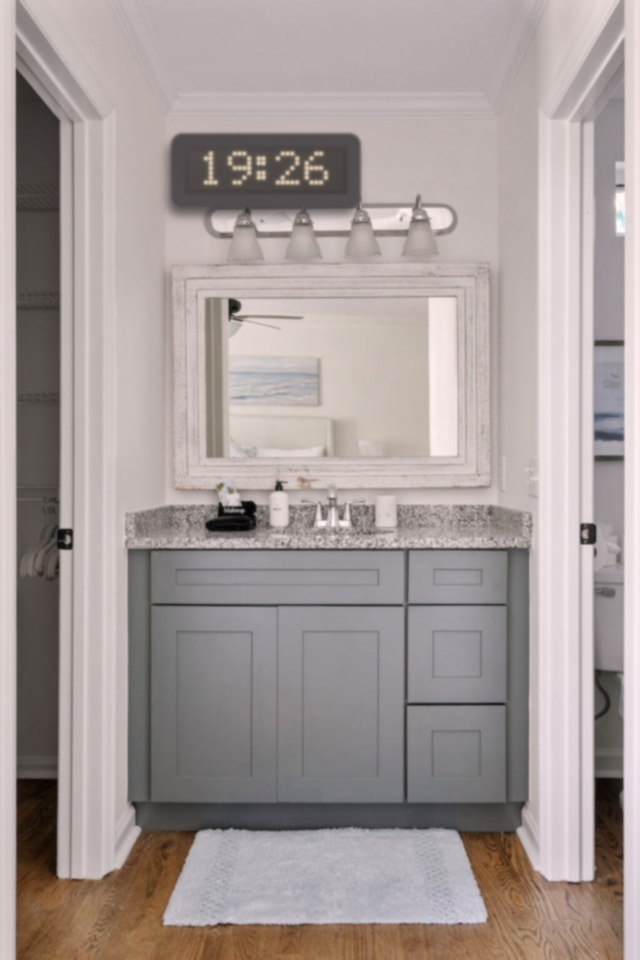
T19:26
